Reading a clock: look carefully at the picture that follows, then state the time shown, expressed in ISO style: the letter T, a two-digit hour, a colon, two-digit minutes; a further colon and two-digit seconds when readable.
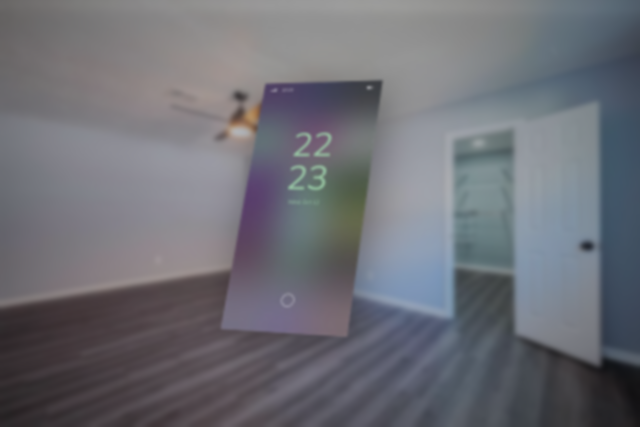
T22:23
